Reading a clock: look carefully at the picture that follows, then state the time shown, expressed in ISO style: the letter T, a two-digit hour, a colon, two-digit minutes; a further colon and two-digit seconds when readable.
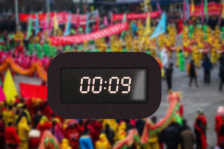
T00:09
